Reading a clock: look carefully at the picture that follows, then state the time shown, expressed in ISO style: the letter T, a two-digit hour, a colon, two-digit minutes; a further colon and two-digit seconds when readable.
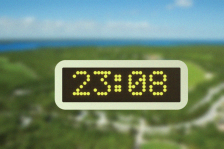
T23:08
